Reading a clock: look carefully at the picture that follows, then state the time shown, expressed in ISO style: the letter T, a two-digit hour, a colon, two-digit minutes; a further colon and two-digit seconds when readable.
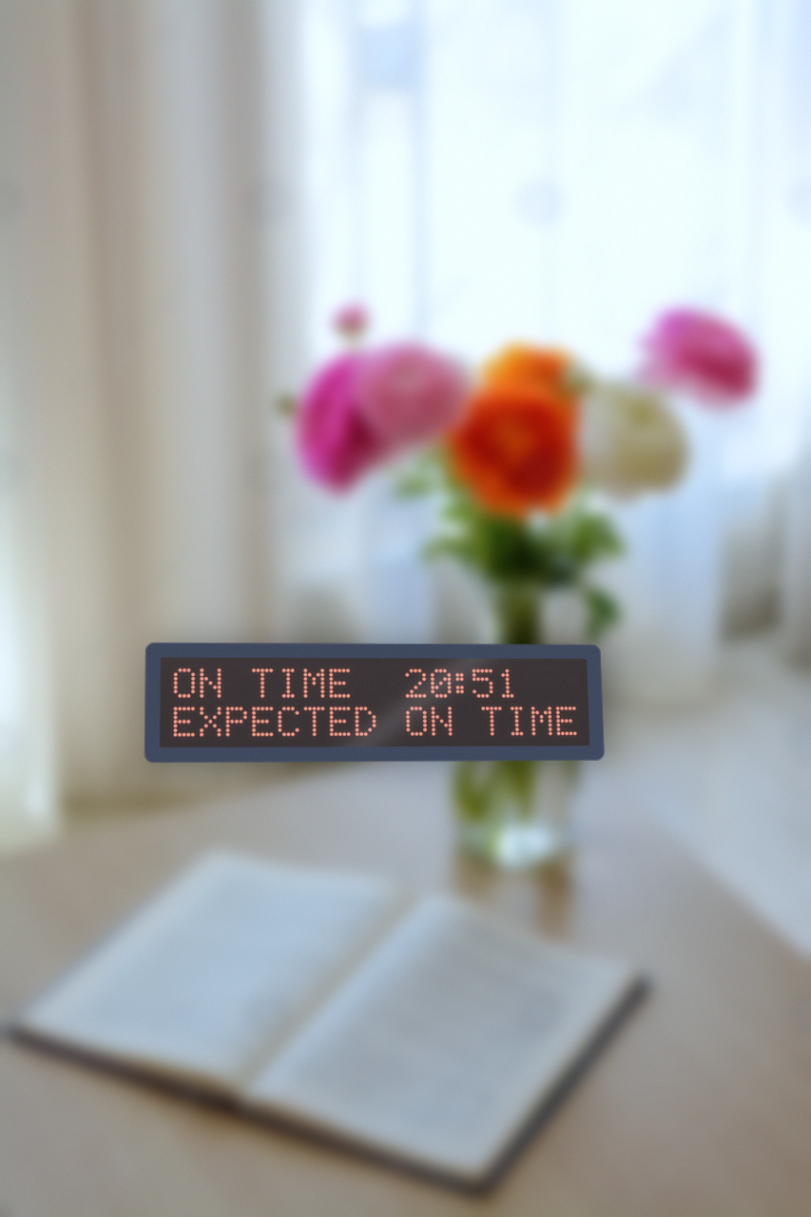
T20:51
